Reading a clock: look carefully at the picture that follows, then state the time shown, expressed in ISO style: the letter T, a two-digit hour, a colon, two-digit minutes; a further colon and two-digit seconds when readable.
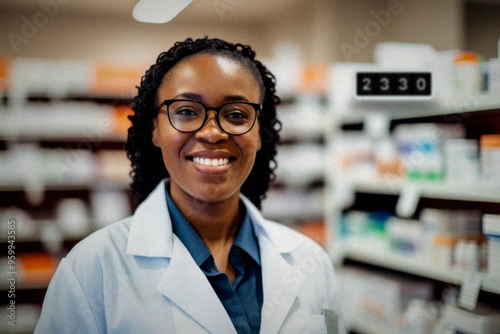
T23:30
